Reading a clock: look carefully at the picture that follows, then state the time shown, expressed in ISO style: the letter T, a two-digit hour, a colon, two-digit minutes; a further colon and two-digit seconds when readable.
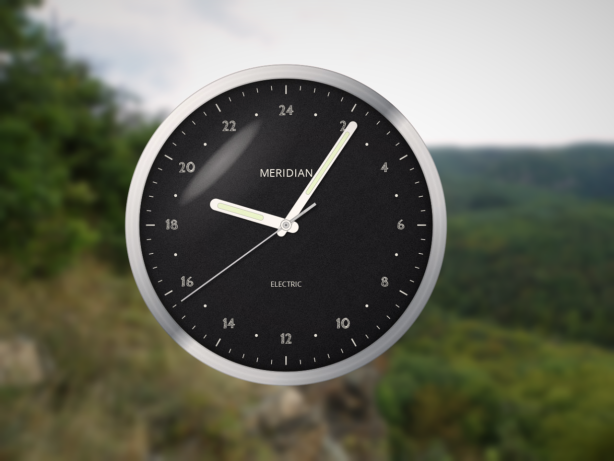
T19:05:39
